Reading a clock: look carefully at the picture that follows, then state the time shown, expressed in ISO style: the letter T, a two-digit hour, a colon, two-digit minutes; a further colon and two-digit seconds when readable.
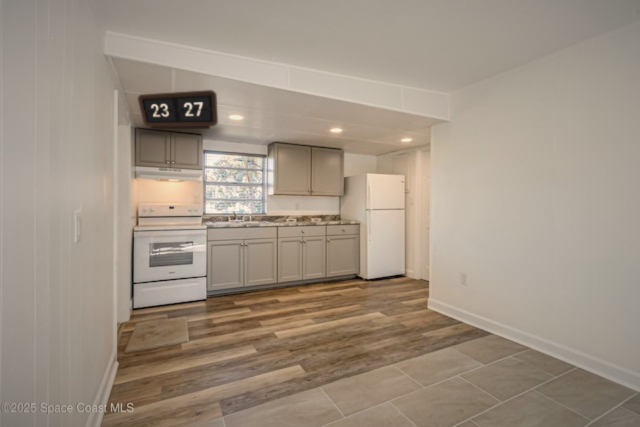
T23:27
